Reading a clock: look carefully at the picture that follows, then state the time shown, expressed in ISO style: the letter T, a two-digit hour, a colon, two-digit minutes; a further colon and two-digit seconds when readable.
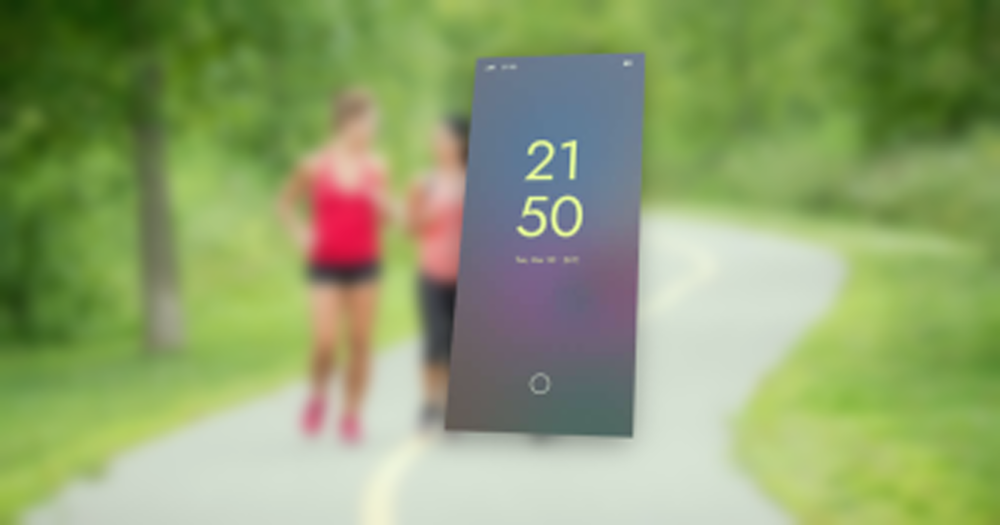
T21:50
